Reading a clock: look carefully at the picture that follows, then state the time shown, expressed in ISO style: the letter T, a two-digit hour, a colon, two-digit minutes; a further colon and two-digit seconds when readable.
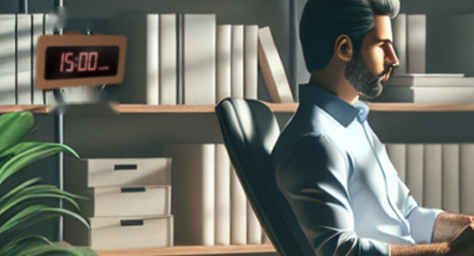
T15:00
